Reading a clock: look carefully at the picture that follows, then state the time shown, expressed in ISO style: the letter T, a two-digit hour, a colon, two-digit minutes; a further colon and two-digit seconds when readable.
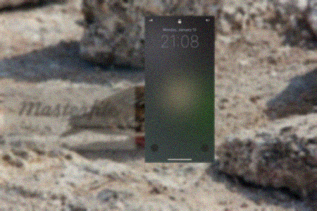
T21:08
